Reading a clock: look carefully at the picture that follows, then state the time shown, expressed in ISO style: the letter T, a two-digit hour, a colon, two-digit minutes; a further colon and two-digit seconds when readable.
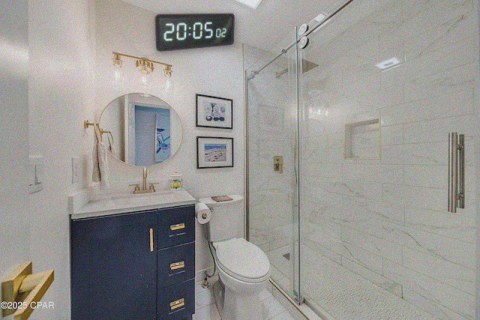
T20:05:02
